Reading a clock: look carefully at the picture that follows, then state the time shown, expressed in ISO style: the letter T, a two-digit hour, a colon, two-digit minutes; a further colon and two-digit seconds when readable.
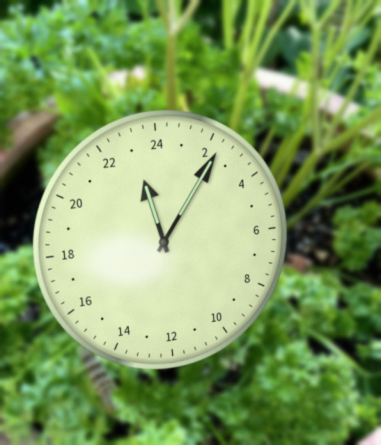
T23:06
